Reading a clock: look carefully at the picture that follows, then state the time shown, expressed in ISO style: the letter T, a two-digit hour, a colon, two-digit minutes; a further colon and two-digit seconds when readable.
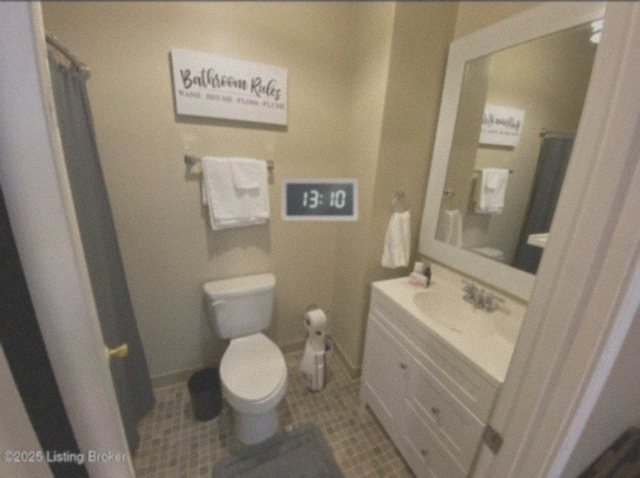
T13:10
